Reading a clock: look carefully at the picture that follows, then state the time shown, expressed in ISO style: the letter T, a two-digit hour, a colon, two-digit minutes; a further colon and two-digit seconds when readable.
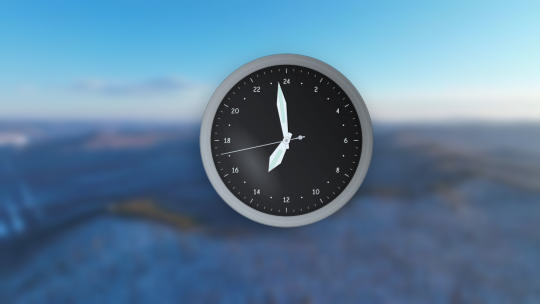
T13:58:43
